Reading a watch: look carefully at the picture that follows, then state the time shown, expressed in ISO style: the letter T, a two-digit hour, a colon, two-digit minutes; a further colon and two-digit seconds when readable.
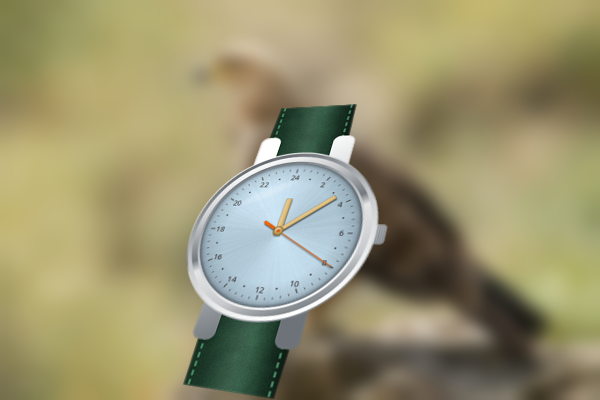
T00:08:20
